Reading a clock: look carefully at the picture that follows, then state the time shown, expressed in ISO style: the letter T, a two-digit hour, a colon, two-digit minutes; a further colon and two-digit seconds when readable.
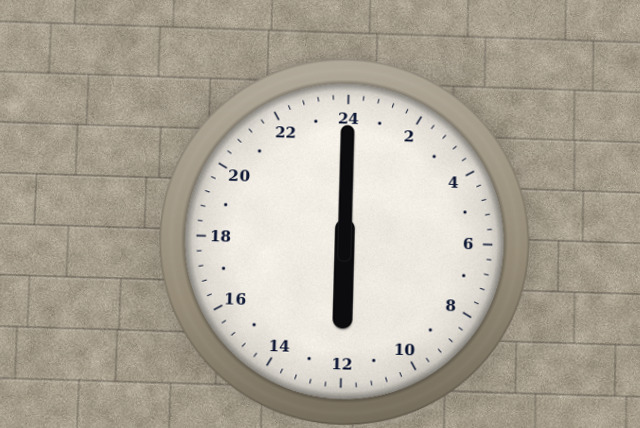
T12:00
